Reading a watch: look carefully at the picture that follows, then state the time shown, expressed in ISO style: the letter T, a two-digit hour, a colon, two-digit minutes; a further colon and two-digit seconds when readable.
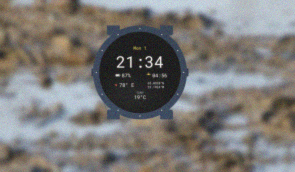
T21:34
